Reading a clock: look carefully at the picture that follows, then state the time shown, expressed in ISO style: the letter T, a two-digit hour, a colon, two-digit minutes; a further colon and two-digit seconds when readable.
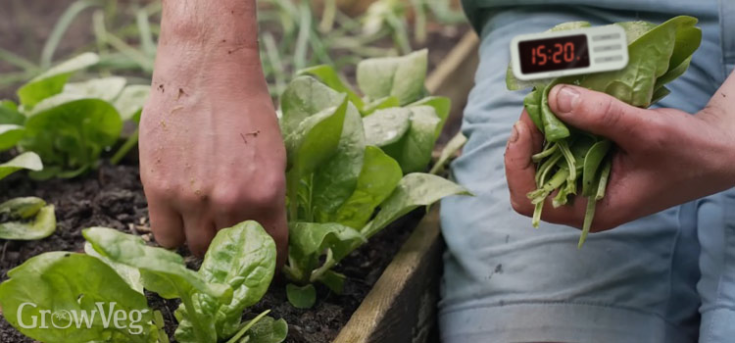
T15:20
